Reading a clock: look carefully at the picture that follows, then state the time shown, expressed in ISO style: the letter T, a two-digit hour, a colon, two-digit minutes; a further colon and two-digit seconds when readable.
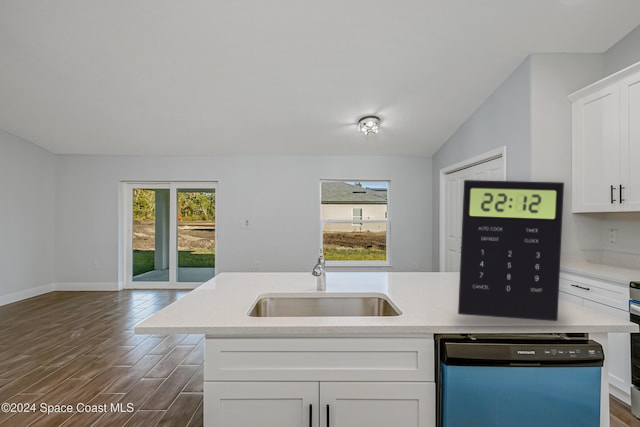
T22:12
